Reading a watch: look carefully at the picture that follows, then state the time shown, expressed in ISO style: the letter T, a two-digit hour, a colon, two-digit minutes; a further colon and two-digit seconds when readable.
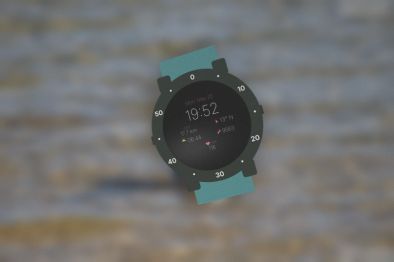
T19:52
